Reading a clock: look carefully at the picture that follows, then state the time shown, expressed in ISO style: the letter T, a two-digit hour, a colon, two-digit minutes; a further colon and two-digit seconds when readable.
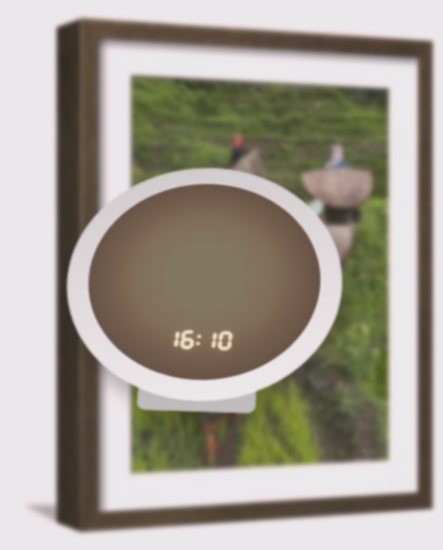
T16:10
